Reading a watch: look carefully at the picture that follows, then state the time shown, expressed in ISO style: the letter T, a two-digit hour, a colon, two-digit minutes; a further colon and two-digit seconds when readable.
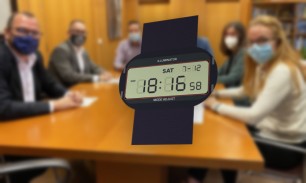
T18:16:58
